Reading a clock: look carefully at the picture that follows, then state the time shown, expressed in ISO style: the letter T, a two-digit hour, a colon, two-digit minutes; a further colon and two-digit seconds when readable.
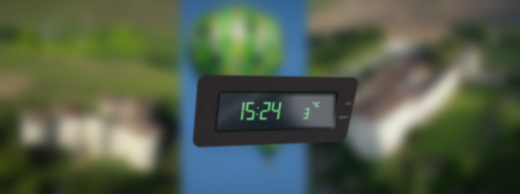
T15:24
